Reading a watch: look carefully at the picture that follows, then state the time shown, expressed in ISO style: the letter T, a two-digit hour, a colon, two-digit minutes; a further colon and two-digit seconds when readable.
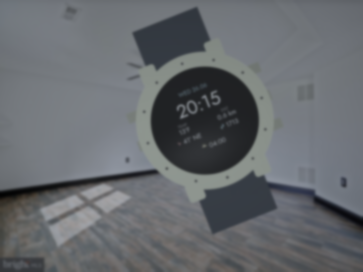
T20:15
